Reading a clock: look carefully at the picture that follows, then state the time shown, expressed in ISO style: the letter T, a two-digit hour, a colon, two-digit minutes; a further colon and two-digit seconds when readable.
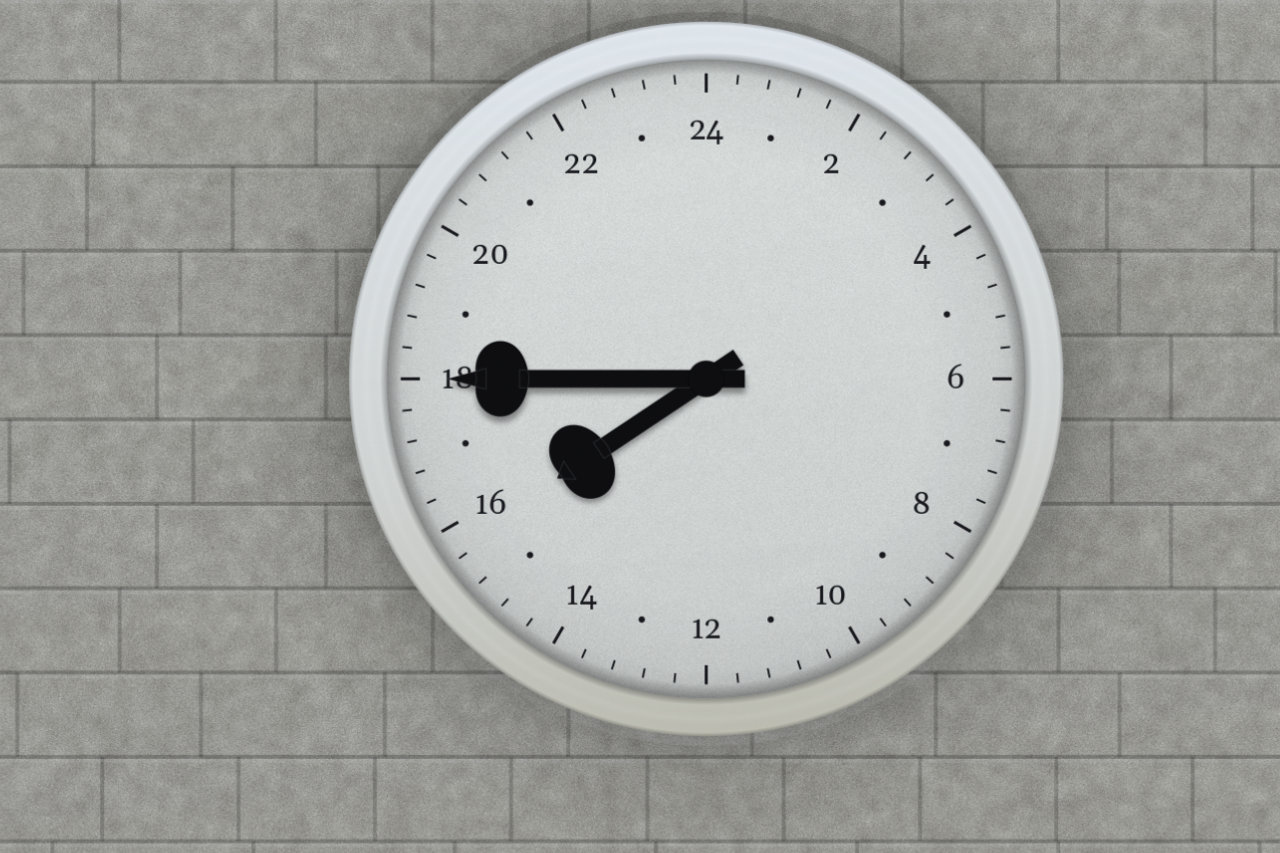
T15:45
